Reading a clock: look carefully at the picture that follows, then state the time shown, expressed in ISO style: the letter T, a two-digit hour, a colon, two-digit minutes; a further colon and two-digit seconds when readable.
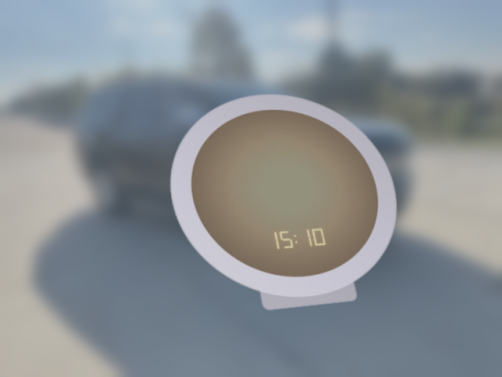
T15:10
